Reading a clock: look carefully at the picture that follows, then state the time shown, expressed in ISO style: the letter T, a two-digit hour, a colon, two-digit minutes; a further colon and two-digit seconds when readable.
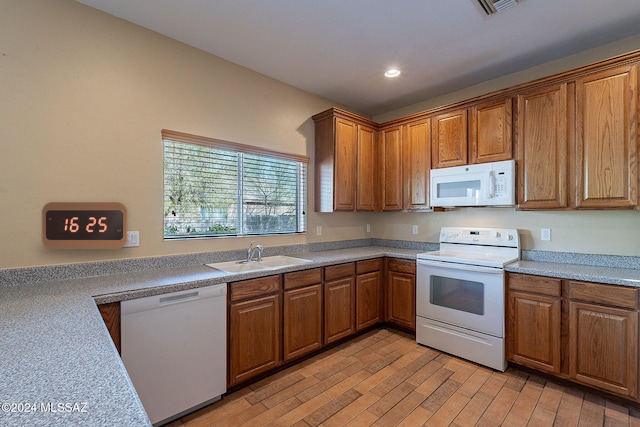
T16:25
